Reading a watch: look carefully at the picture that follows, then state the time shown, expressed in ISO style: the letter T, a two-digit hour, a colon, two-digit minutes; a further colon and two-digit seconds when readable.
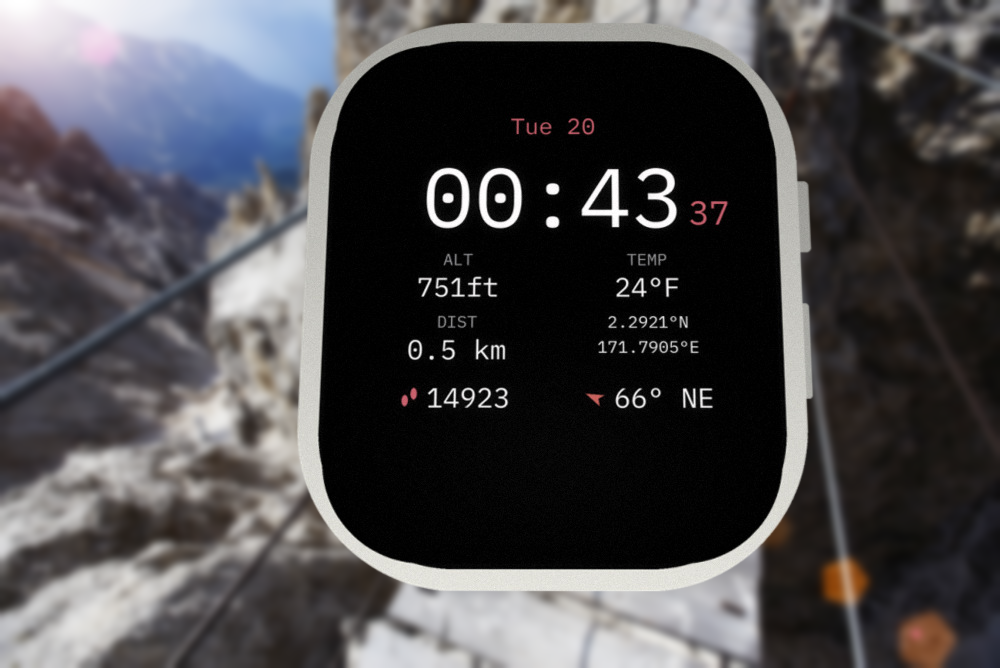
T00:43:37
